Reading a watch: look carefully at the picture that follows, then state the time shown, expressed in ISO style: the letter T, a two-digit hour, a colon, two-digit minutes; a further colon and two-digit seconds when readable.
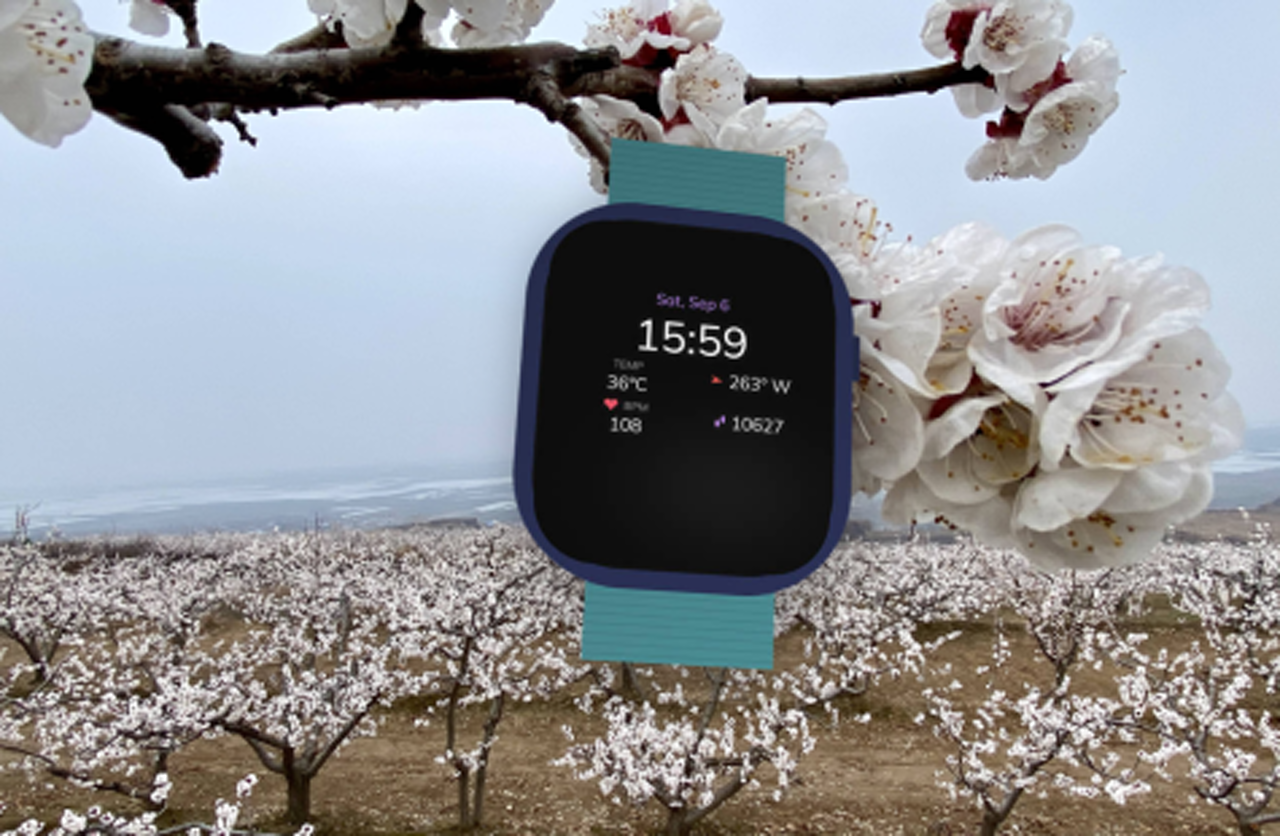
T15:59
